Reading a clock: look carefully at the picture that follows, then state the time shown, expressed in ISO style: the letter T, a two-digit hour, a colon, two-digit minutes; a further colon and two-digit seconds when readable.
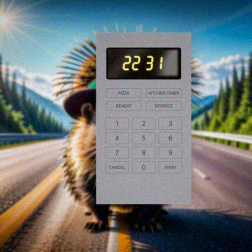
T22:31
